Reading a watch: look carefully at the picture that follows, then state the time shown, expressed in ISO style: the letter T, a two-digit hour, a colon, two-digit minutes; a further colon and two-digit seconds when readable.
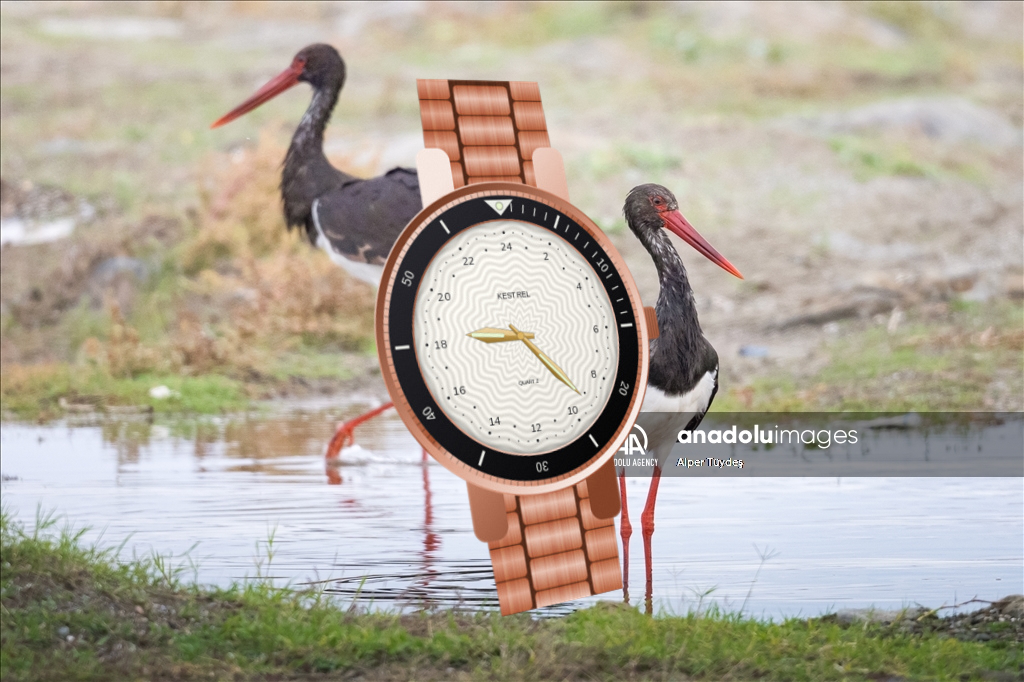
T18:23
